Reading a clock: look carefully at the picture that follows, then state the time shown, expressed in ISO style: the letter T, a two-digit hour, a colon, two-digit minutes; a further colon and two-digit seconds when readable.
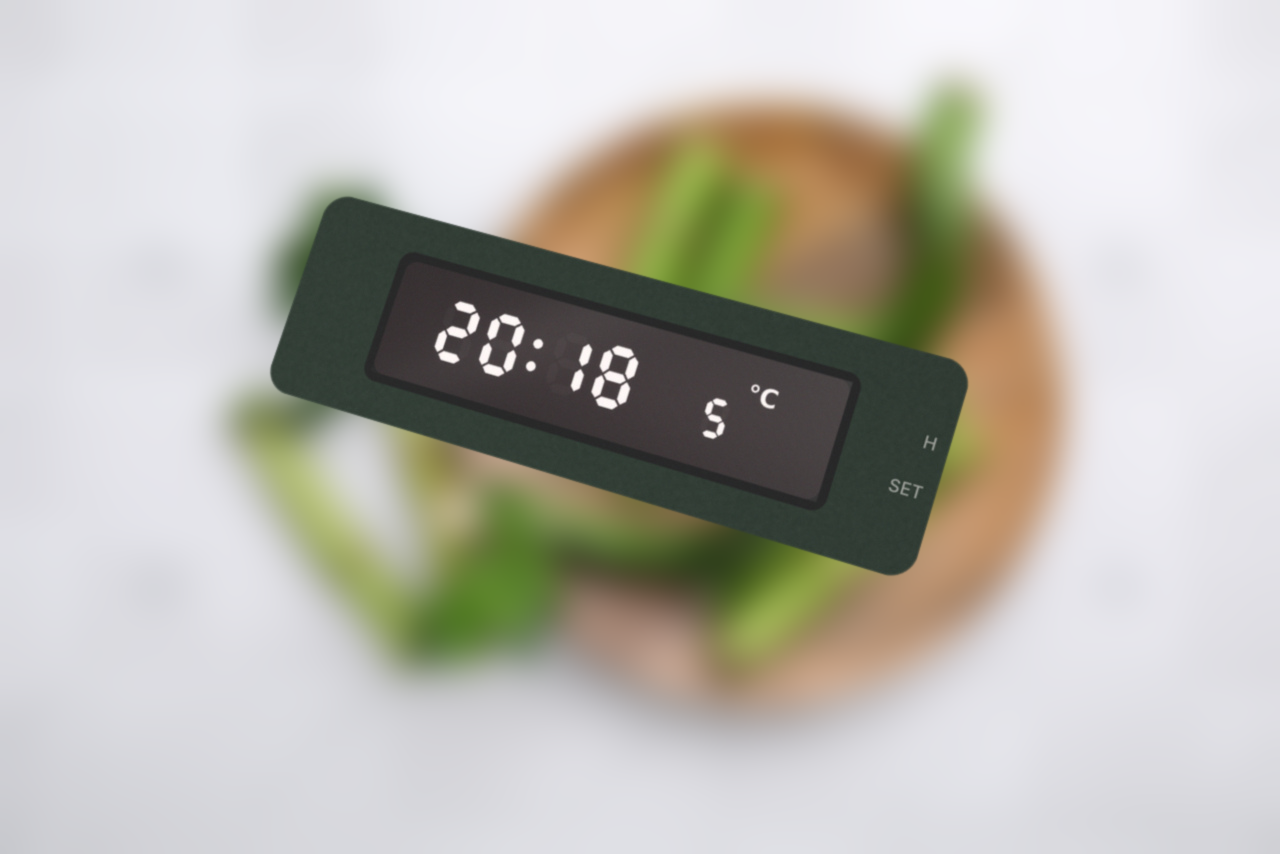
T20:18
